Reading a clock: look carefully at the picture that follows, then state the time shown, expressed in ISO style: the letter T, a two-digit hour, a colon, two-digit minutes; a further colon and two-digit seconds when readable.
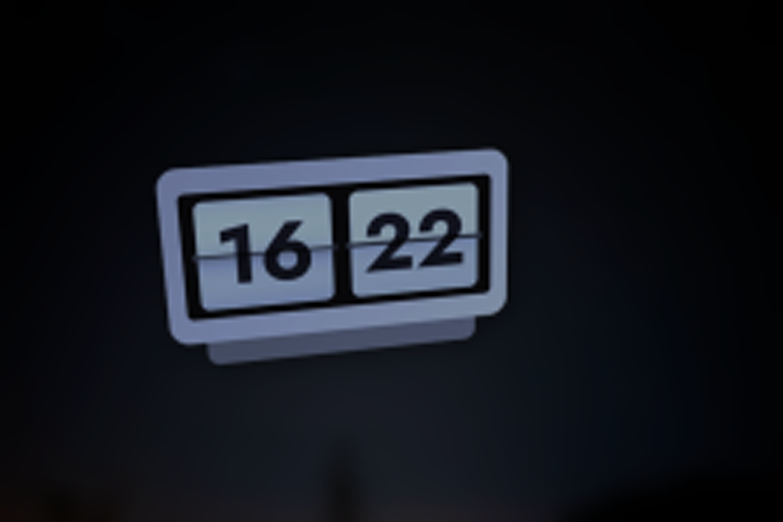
T16:22
